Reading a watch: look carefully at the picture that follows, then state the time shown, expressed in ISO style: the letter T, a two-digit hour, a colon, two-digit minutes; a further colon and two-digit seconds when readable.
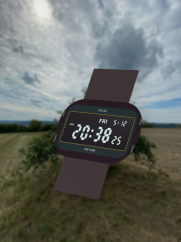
T20:38:25
